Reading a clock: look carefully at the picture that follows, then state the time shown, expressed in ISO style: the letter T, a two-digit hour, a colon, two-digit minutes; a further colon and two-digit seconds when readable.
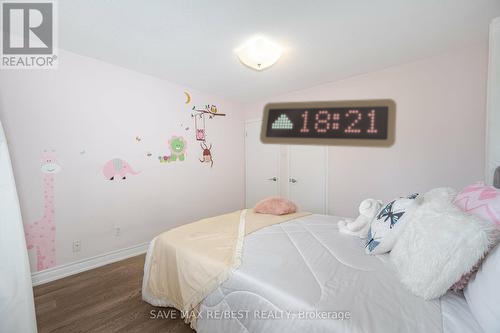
T18:21
